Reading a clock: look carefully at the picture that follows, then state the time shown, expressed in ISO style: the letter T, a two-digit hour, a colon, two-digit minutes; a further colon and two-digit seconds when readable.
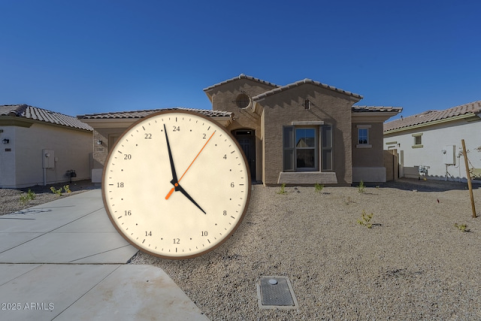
T08:58:06
